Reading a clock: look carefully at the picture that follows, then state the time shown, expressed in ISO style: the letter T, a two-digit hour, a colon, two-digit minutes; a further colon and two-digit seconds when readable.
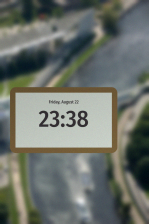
T23:38
